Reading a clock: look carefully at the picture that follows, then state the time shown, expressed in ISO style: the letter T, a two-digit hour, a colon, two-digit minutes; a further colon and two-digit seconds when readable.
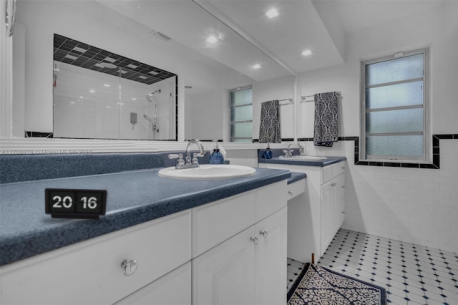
T20:16
